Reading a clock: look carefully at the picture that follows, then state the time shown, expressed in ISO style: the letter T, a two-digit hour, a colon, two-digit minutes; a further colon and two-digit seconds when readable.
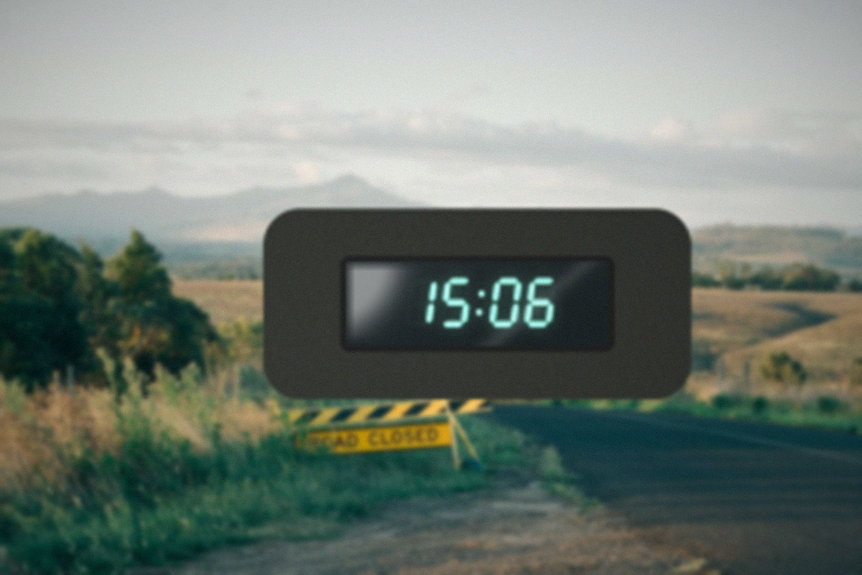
T15:06
